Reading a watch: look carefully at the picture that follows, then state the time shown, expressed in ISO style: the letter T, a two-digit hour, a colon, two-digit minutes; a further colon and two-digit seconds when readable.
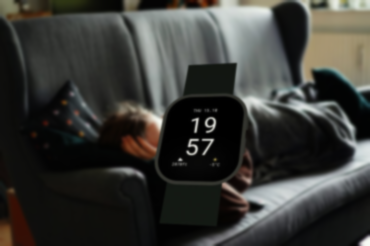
T19:57
